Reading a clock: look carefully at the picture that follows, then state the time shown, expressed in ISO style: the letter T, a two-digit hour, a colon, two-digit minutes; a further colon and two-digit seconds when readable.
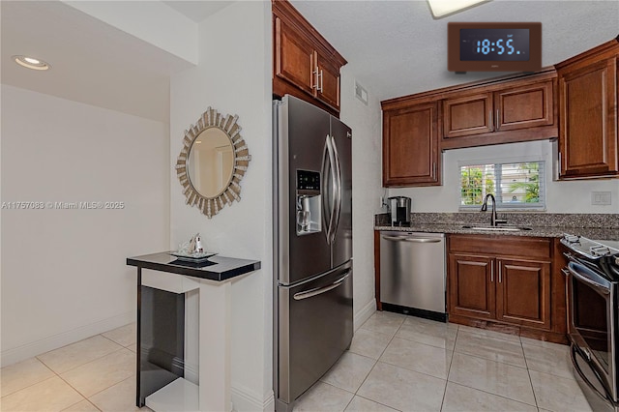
T18:55
